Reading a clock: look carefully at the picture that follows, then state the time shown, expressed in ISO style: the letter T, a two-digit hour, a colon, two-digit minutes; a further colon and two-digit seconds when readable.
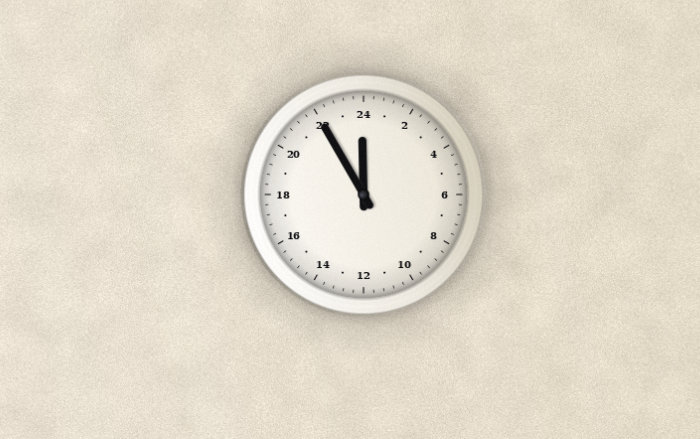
T23:55
